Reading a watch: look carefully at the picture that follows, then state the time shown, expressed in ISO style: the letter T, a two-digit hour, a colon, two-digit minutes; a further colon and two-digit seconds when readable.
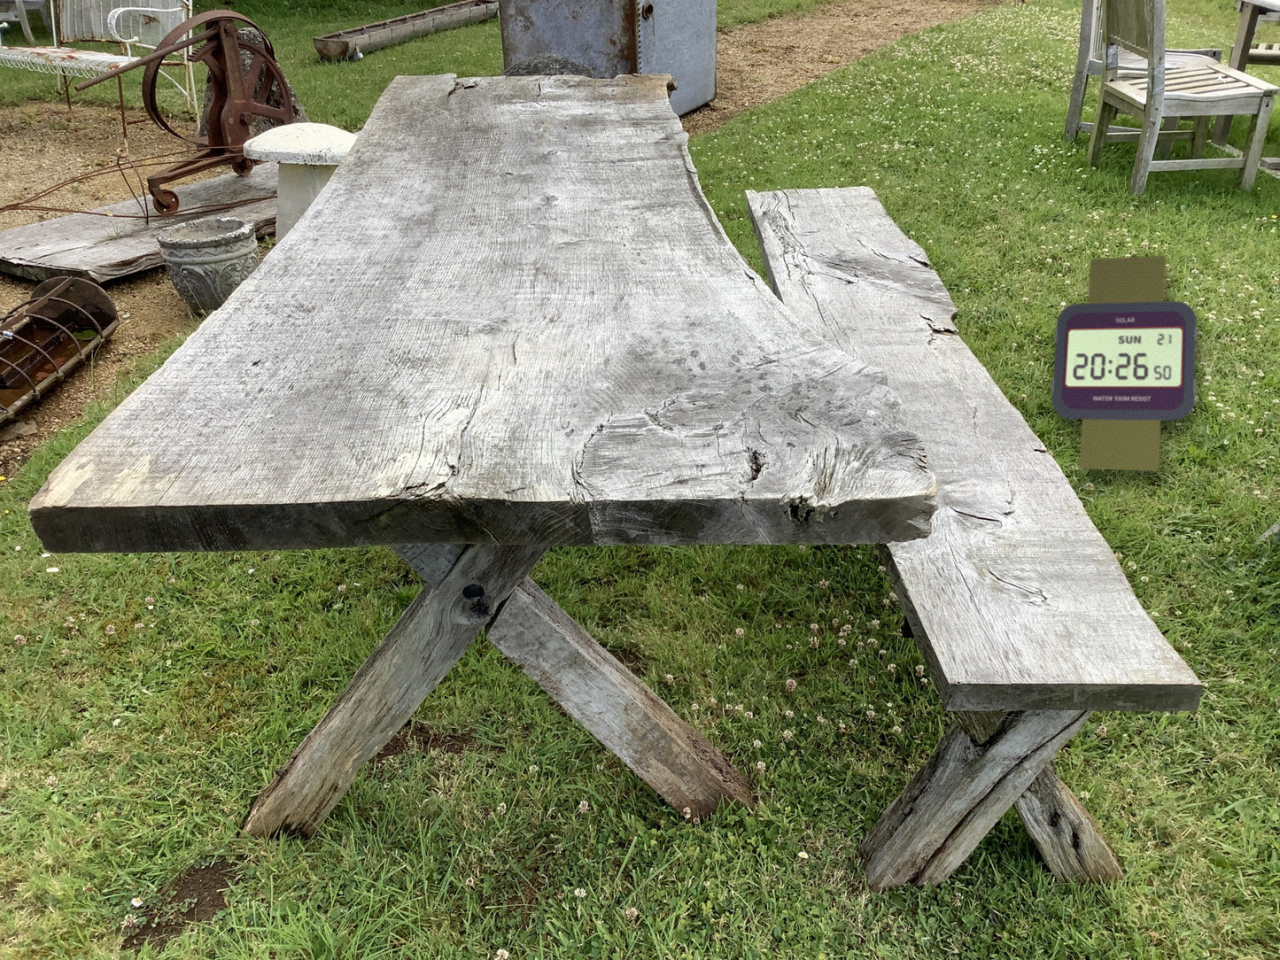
T20:26:50
